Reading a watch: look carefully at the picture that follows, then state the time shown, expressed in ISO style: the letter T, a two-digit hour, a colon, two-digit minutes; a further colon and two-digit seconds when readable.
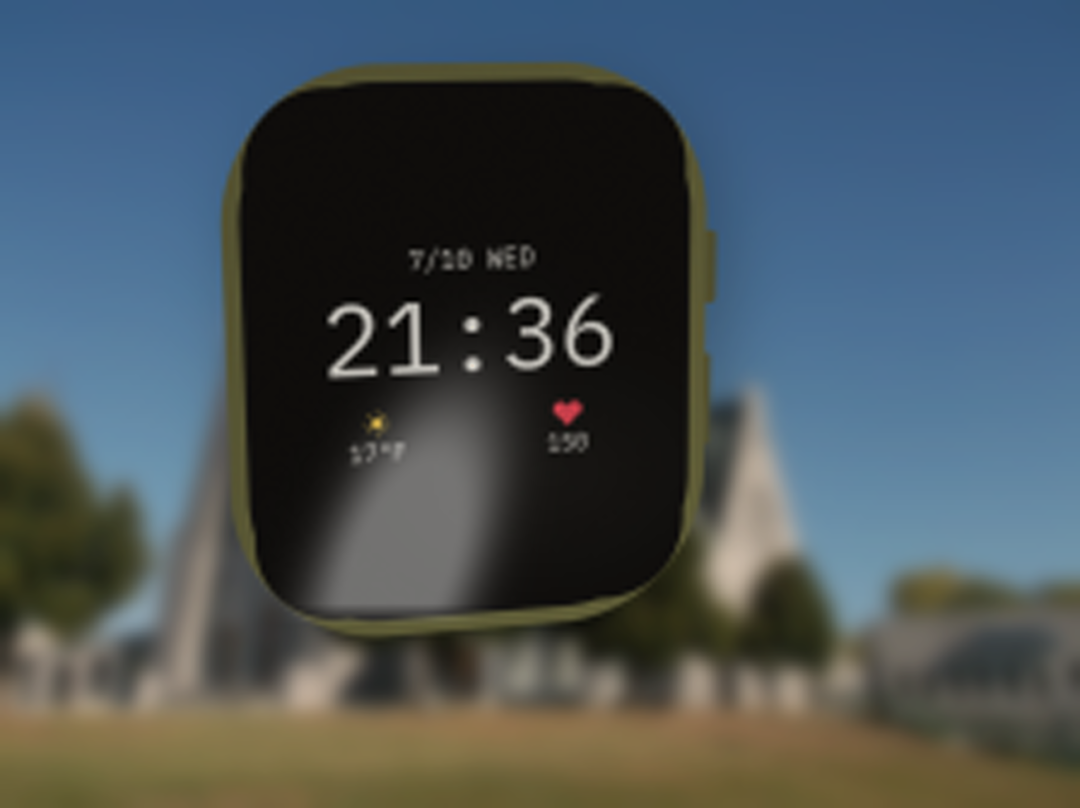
T21:36
